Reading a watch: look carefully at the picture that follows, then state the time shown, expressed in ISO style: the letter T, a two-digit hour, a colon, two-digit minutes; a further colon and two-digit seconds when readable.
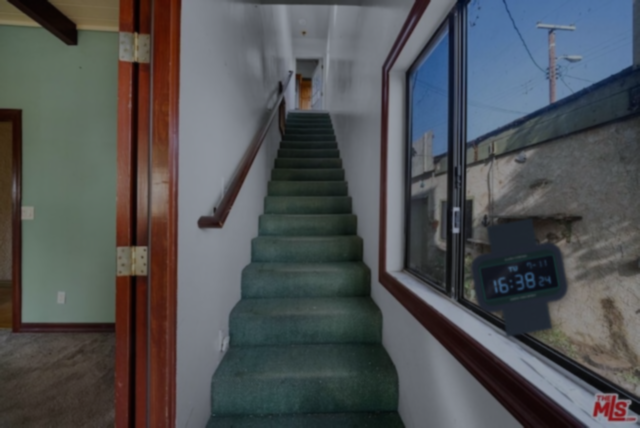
T16:38
